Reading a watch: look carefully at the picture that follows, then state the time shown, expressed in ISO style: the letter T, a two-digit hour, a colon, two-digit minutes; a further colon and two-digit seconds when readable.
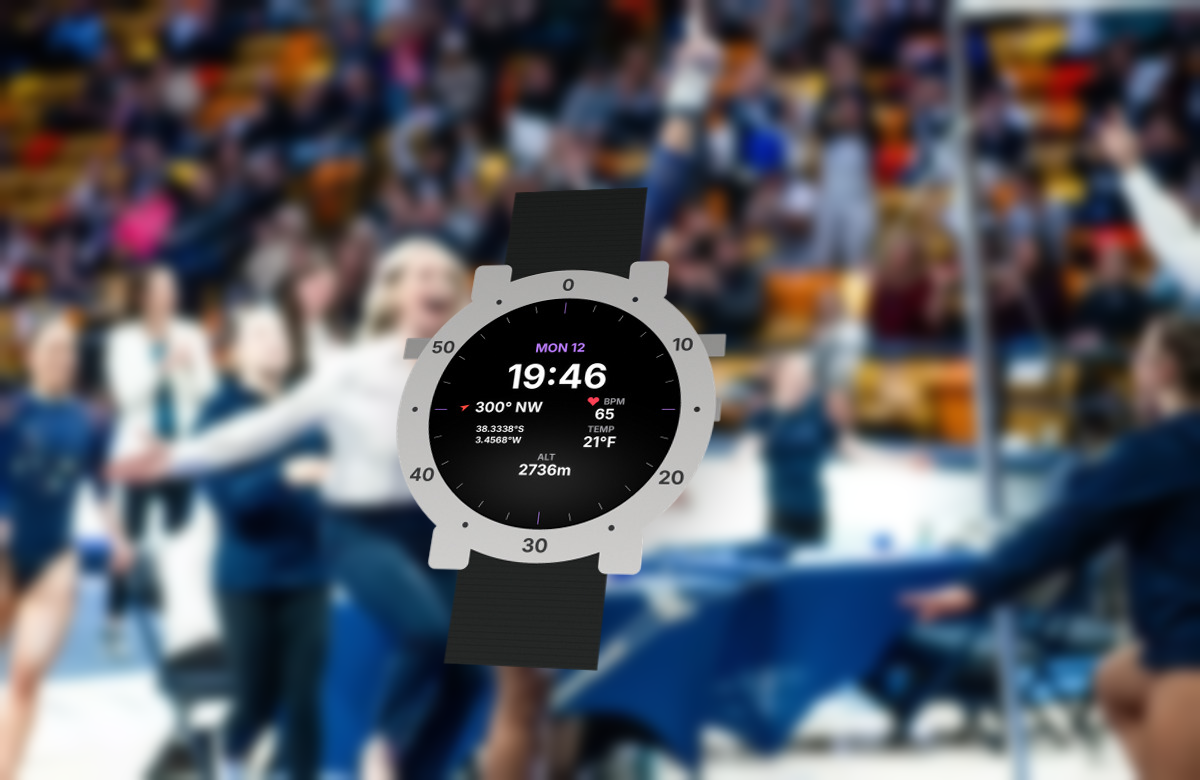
T19:46
